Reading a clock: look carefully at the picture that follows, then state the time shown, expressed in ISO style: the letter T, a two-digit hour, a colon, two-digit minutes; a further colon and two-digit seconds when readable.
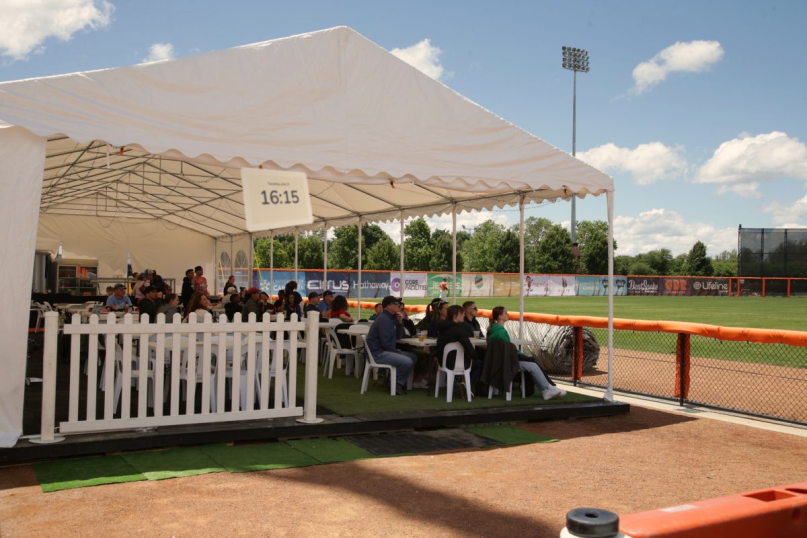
T16:15
